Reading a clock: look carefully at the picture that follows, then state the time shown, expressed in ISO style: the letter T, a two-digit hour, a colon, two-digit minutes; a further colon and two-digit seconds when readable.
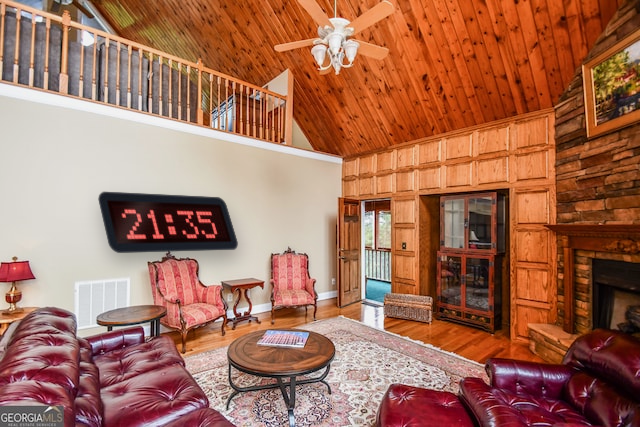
T21:35
